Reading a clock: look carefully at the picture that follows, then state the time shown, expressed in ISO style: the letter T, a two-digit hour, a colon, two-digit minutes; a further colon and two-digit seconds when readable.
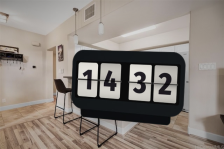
T14:32
